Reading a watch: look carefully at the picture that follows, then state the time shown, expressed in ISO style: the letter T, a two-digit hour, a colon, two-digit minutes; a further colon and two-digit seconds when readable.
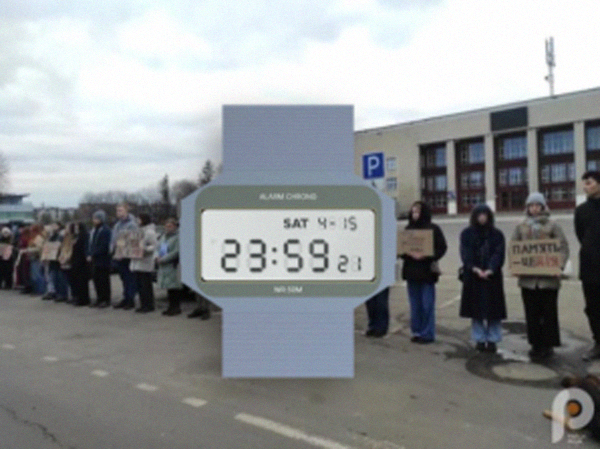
T23:59:21
